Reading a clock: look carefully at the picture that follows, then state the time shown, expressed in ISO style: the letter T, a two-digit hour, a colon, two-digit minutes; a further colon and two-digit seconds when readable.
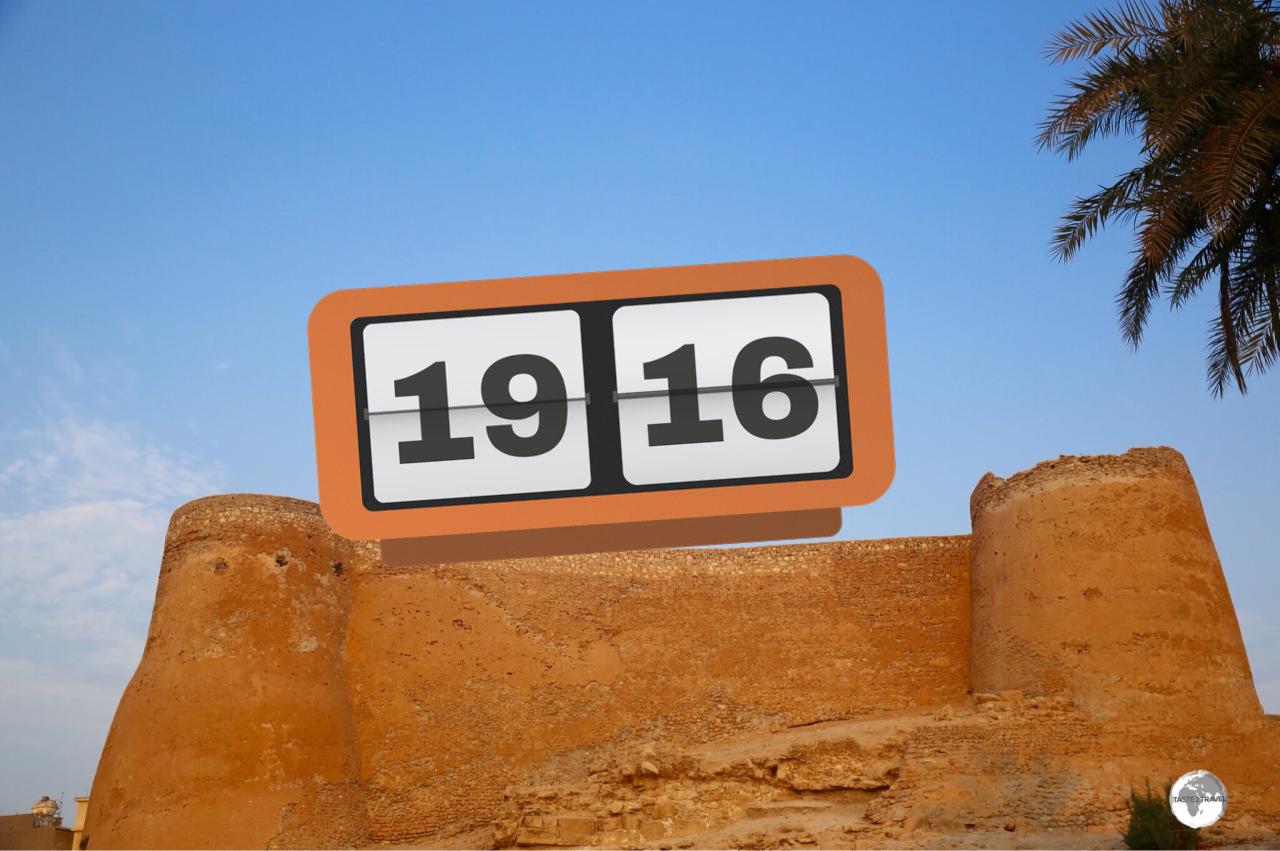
T19:16
